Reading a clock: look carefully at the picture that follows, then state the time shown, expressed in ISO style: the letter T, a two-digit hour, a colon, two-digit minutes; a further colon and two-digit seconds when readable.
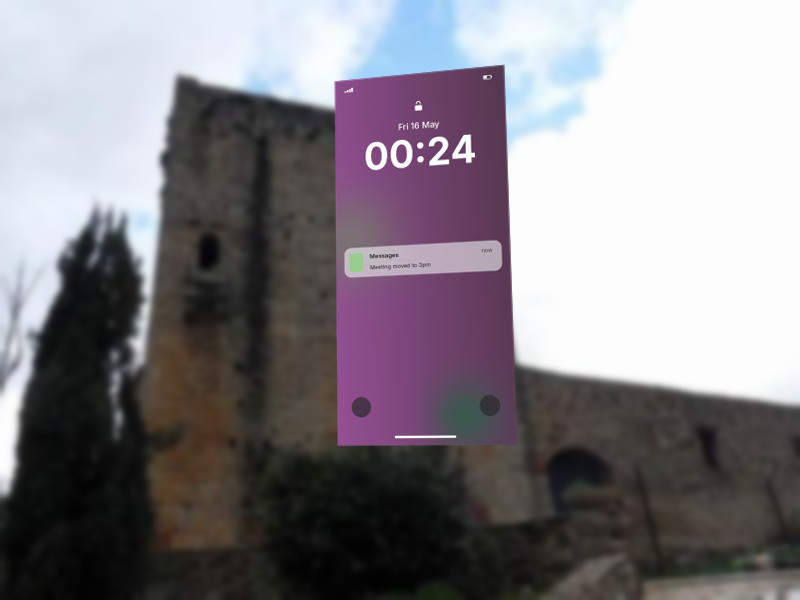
T00:24
